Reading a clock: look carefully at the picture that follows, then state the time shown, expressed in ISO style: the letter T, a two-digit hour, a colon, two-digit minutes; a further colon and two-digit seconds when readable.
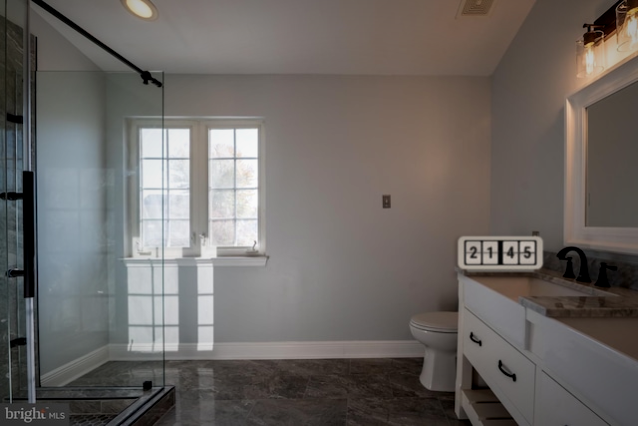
T21:45
